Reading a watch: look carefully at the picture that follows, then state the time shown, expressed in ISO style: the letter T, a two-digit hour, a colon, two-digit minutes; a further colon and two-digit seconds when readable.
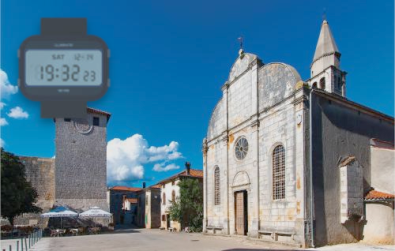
T19:32:23
